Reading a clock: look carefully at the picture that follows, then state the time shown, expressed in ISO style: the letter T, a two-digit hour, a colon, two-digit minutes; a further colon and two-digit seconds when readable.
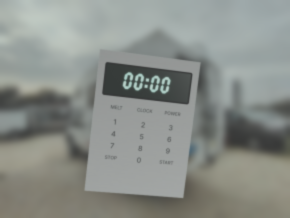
T00:00
